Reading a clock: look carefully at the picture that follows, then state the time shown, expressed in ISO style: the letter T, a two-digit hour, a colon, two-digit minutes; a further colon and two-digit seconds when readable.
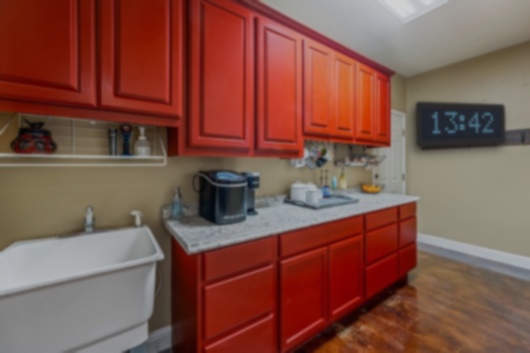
T13:42
